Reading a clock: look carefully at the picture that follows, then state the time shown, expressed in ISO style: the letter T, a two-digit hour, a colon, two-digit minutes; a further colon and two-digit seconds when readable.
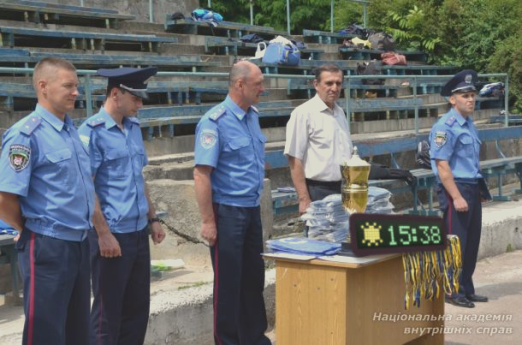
T15:38
